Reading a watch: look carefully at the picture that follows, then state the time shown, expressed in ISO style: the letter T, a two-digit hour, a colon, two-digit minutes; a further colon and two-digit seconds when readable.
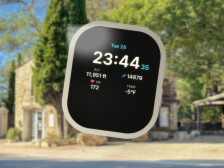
T23:44
